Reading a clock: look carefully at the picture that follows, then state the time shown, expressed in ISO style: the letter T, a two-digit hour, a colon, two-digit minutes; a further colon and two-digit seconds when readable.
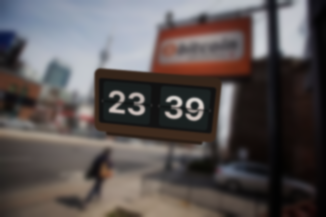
T23:39
